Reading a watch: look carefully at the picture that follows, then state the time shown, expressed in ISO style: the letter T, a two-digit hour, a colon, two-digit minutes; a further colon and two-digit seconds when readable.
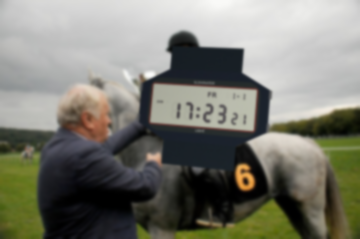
T17:23:21
